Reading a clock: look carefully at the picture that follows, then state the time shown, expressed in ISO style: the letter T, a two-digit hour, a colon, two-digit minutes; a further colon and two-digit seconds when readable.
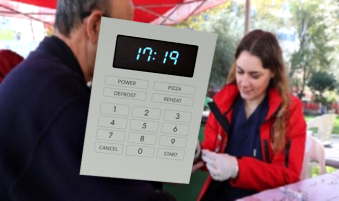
T17:19
